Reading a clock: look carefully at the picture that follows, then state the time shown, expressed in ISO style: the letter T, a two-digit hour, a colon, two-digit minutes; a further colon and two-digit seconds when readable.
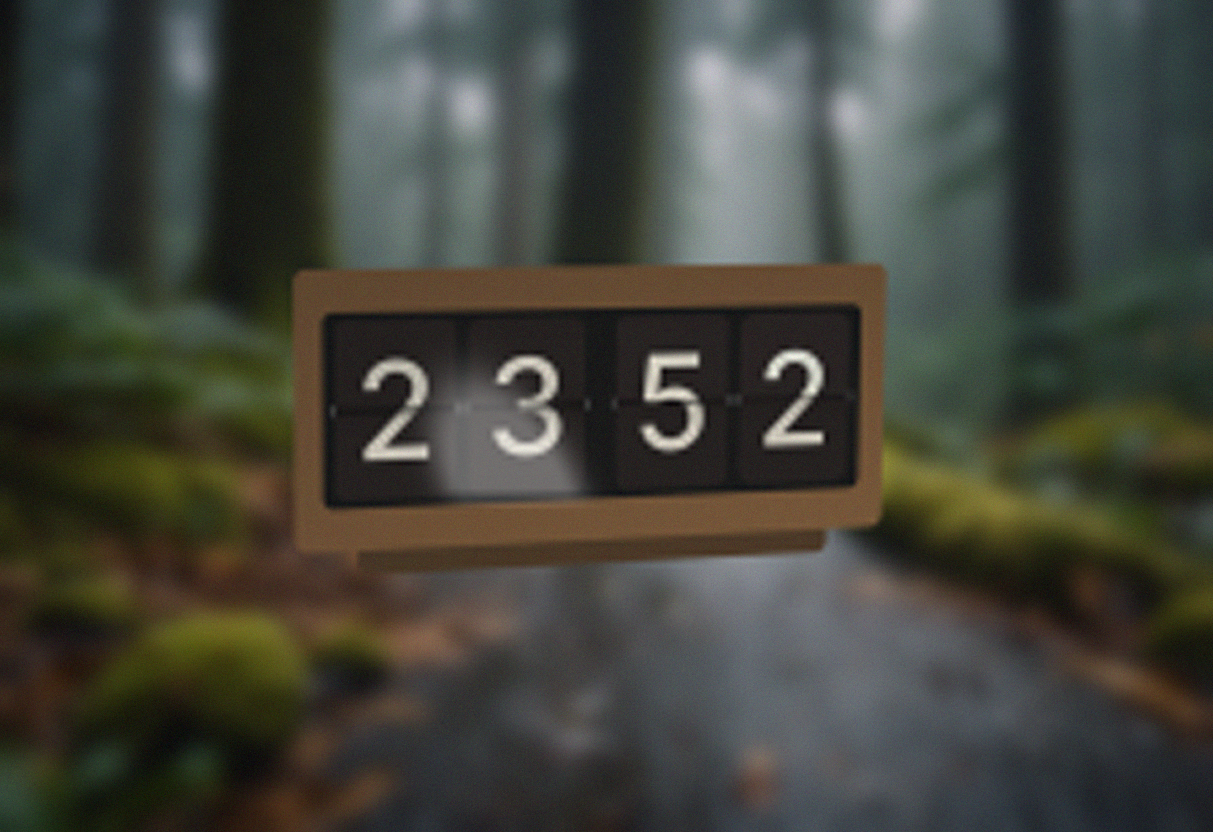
T23:52
